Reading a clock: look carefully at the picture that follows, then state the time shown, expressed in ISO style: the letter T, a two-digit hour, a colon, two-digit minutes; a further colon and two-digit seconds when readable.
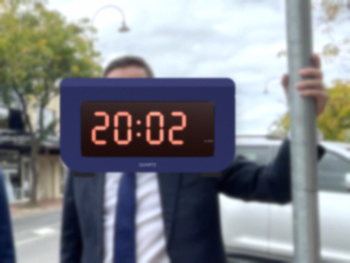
T20:02
